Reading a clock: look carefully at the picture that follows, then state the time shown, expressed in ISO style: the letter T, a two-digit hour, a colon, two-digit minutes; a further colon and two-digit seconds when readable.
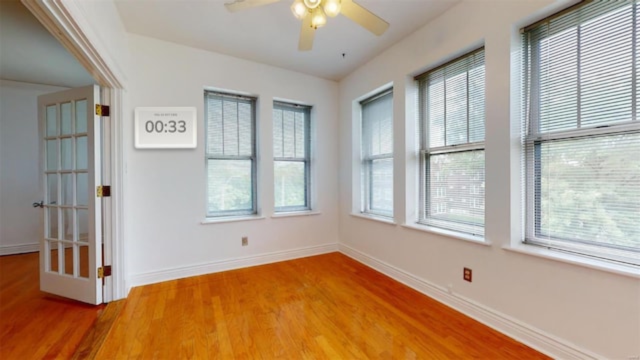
T00:33
